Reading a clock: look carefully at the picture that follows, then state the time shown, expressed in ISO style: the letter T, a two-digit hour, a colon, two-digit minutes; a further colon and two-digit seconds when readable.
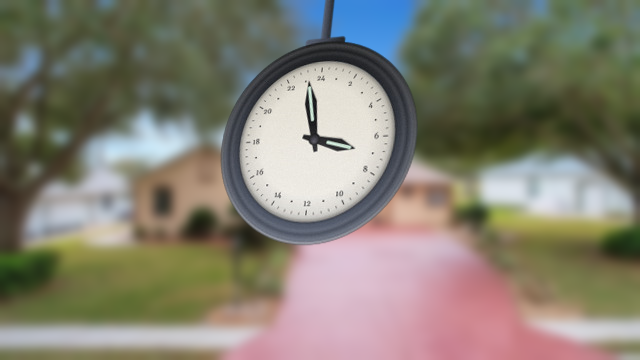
T06:58
